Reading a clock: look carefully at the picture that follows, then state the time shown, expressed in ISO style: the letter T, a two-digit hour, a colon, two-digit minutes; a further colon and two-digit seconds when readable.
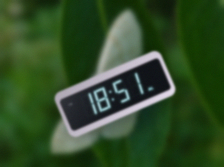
T18:51
